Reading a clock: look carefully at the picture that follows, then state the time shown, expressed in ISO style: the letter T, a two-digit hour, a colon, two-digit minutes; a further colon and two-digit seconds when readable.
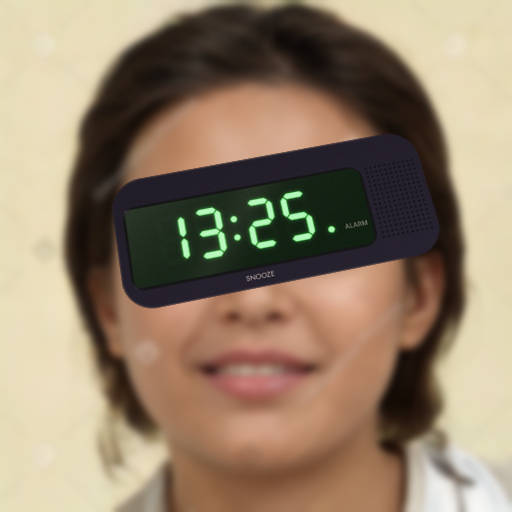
T13:25
